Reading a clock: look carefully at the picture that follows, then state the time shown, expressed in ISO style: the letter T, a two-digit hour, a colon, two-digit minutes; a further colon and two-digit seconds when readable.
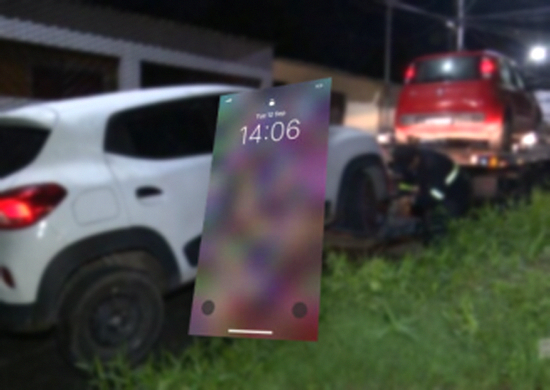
T14:06
